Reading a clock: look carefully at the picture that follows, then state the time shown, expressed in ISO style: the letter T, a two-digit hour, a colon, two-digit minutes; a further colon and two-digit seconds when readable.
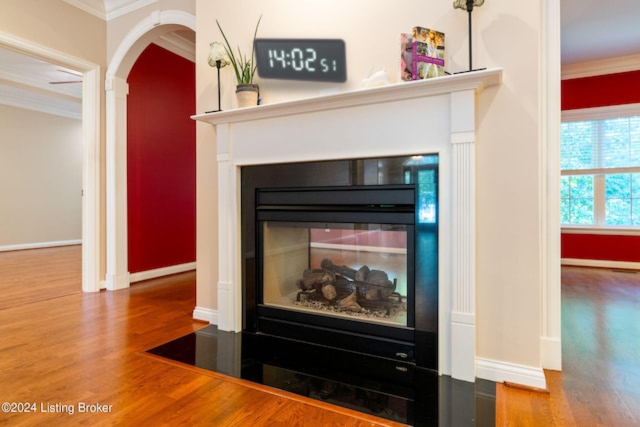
T14:02:51
